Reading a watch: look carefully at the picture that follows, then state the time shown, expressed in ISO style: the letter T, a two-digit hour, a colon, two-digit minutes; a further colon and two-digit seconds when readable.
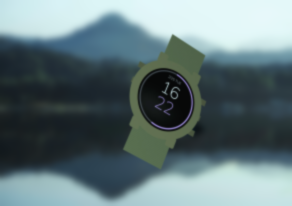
T16:22
